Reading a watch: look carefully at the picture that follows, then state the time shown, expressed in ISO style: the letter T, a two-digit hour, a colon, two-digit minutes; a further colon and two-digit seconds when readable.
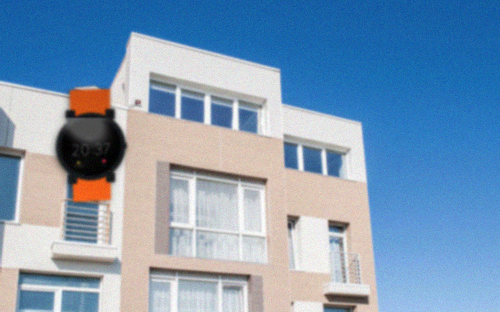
T20:37
